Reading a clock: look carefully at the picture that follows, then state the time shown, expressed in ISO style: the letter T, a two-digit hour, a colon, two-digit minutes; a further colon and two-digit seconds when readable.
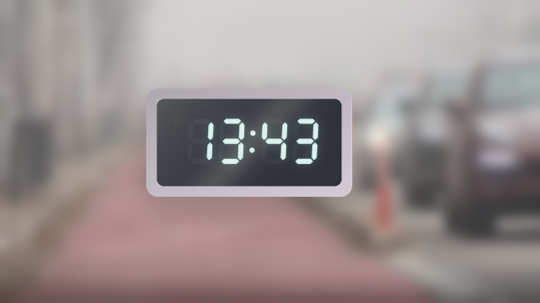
T13:43
